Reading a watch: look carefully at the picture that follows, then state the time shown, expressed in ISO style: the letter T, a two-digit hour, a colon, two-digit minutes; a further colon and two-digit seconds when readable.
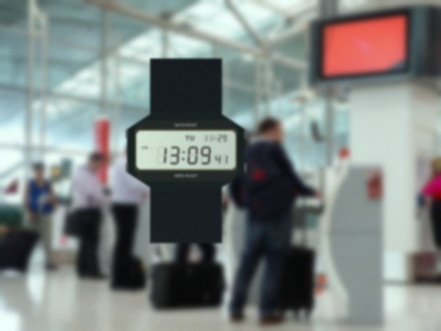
T13:09
